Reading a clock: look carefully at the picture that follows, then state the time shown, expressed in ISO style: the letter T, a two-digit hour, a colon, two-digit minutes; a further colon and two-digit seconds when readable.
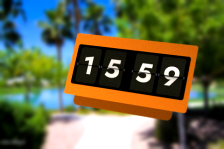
T15:59
